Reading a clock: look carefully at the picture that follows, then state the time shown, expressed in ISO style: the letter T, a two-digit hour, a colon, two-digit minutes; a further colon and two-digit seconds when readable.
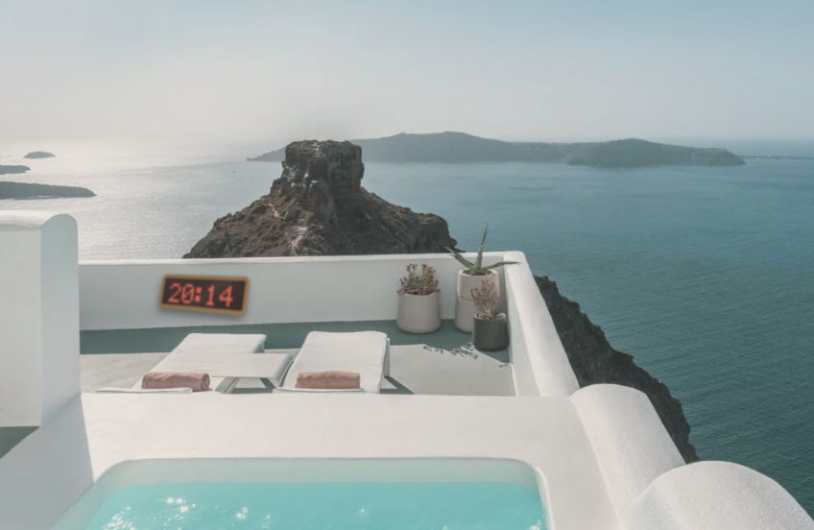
T20:14
